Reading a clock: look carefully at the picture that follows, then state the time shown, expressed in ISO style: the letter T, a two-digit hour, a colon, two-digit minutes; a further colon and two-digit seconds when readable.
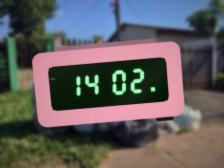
T14:02
